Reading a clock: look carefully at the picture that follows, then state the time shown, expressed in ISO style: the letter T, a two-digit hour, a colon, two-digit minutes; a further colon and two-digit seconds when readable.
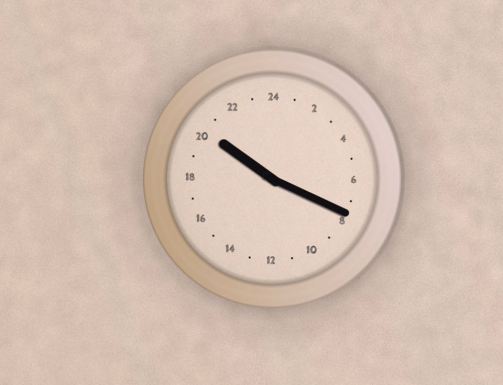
T20:19
